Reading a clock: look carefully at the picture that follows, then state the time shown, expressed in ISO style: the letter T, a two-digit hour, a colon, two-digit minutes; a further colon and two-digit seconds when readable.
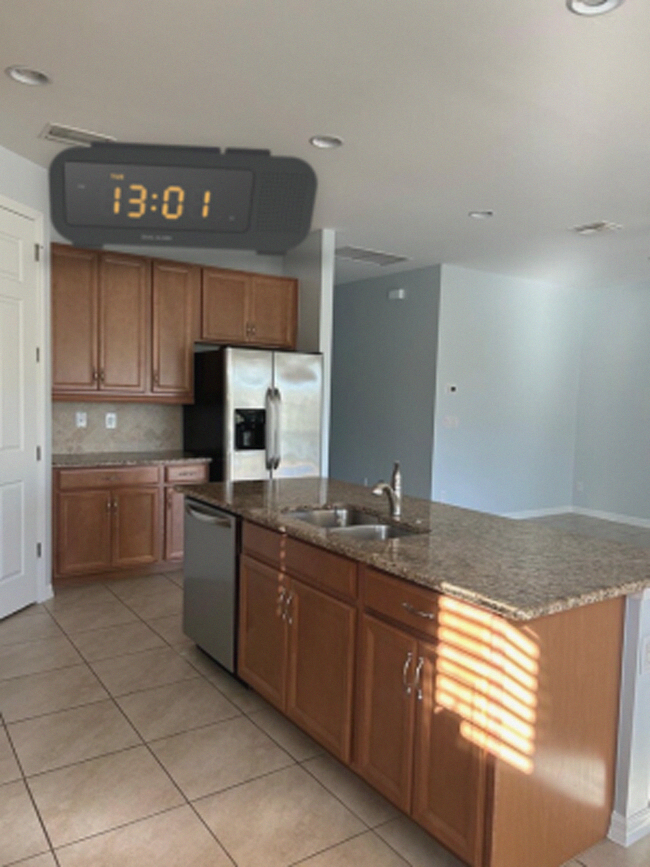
T13:01
